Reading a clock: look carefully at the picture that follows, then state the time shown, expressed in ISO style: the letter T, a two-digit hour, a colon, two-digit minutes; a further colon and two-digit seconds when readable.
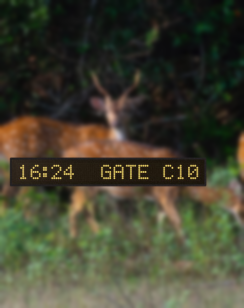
T16:24
